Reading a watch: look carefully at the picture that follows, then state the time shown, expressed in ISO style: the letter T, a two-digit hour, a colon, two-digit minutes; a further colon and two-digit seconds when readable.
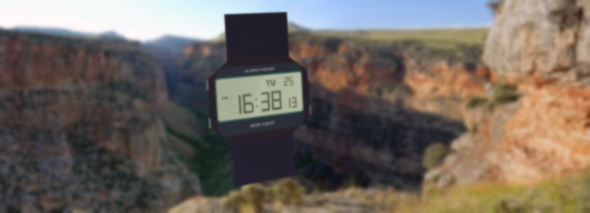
T16:38
